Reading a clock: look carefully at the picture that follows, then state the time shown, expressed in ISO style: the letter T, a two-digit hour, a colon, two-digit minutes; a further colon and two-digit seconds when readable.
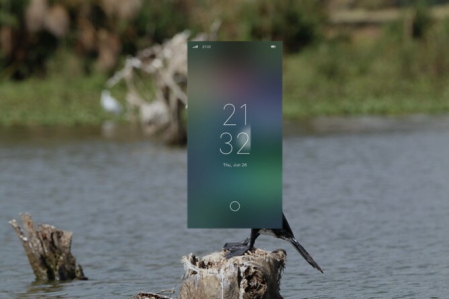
T21:32
